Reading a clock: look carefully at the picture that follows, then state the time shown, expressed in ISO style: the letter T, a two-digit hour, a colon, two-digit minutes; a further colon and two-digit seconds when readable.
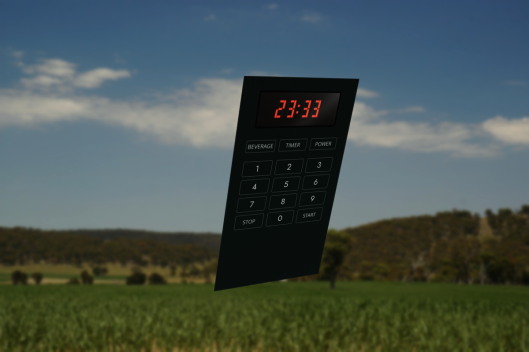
T23:33
